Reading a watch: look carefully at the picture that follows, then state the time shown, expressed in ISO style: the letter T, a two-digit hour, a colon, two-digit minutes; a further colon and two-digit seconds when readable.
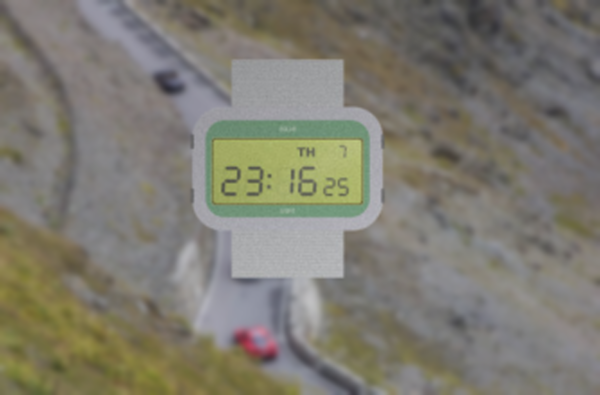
T23:16:25
